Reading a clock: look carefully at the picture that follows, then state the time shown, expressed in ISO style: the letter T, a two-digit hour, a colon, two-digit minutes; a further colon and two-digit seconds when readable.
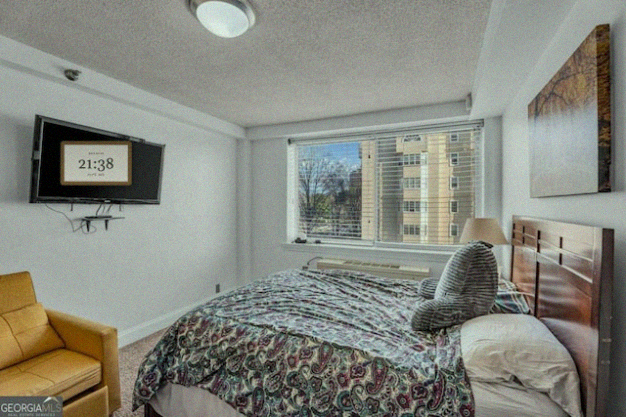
T21:38
